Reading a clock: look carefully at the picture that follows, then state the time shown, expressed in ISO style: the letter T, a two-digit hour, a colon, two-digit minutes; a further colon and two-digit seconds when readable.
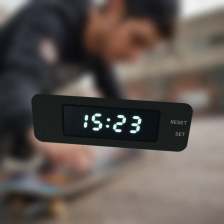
T15:23
